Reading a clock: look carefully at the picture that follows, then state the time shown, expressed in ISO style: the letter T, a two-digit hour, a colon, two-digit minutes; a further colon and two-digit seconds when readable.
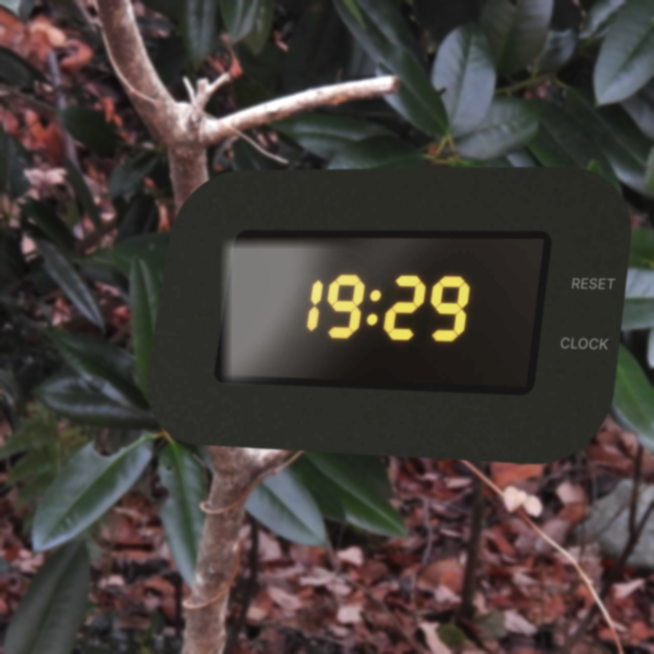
T19:29
